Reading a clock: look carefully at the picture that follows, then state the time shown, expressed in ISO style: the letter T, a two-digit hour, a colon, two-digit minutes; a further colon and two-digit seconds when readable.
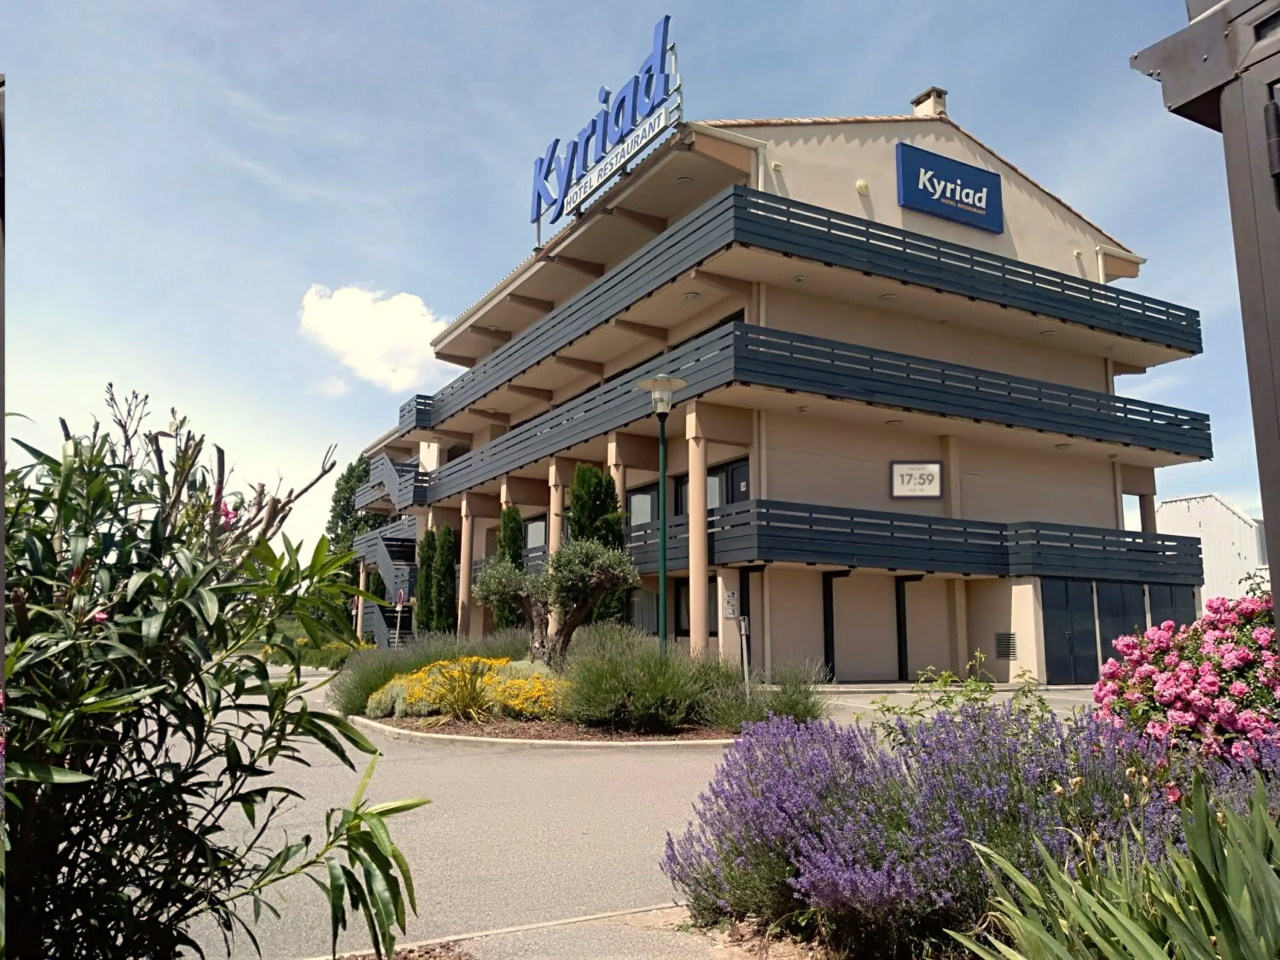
T17:59
